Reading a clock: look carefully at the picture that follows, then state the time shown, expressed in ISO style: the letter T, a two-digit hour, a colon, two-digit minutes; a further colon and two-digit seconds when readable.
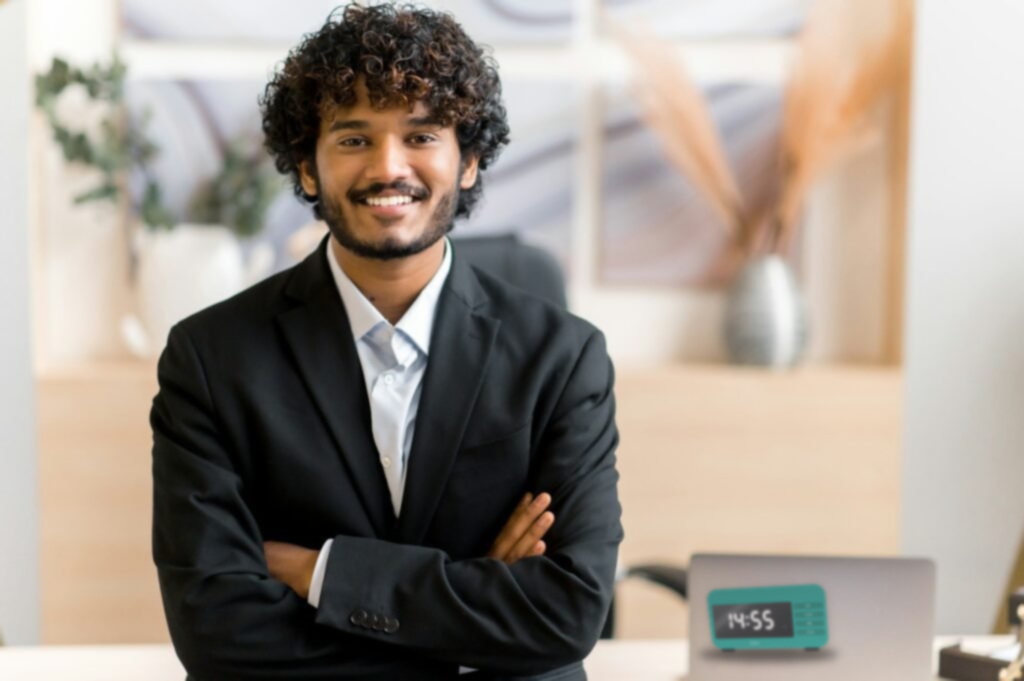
T14:55
